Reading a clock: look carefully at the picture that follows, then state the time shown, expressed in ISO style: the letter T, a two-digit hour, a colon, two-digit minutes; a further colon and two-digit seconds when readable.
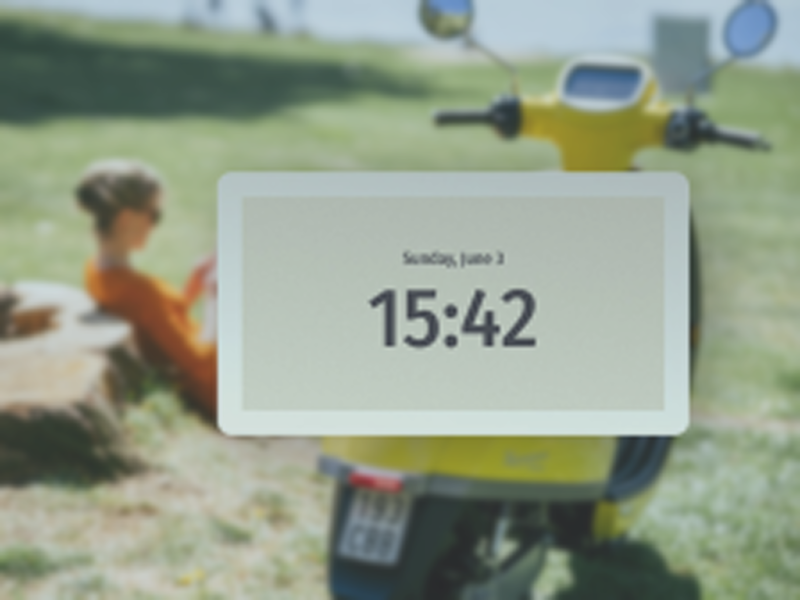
T15:42
